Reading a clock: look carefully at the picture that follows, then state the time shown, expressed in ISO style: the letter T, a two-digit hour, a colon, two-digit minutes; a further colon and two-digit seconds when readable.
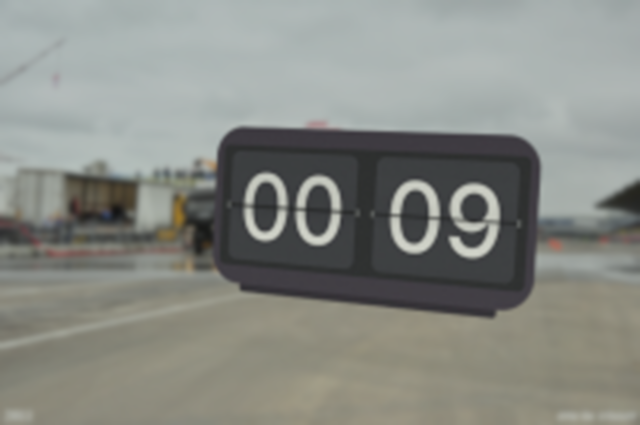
T00:09
